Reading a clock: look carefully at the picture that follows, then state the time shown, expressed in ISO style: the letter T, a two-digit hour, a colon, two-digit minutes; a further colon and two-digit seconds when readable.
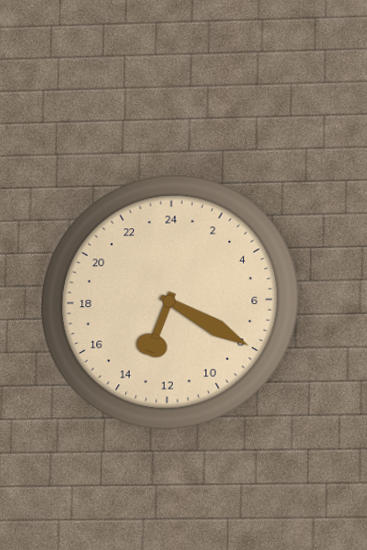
T13:20
